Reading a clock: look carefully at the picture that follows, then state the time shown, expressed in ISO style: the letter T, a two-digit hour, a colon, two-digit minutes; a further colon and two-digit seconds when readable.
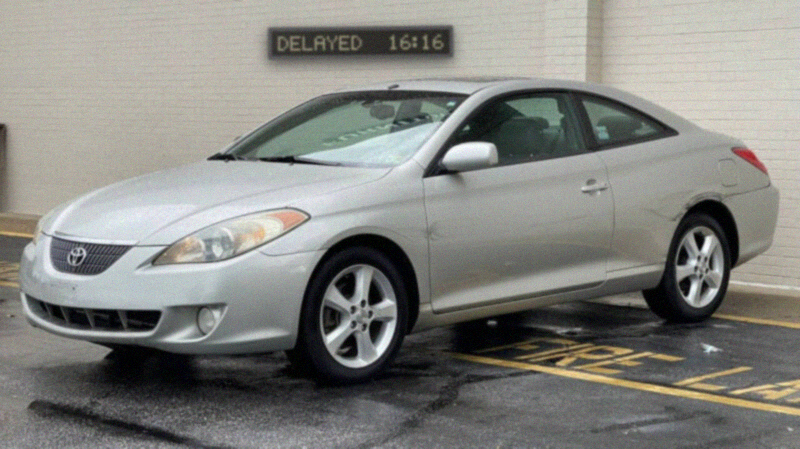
T16:16
